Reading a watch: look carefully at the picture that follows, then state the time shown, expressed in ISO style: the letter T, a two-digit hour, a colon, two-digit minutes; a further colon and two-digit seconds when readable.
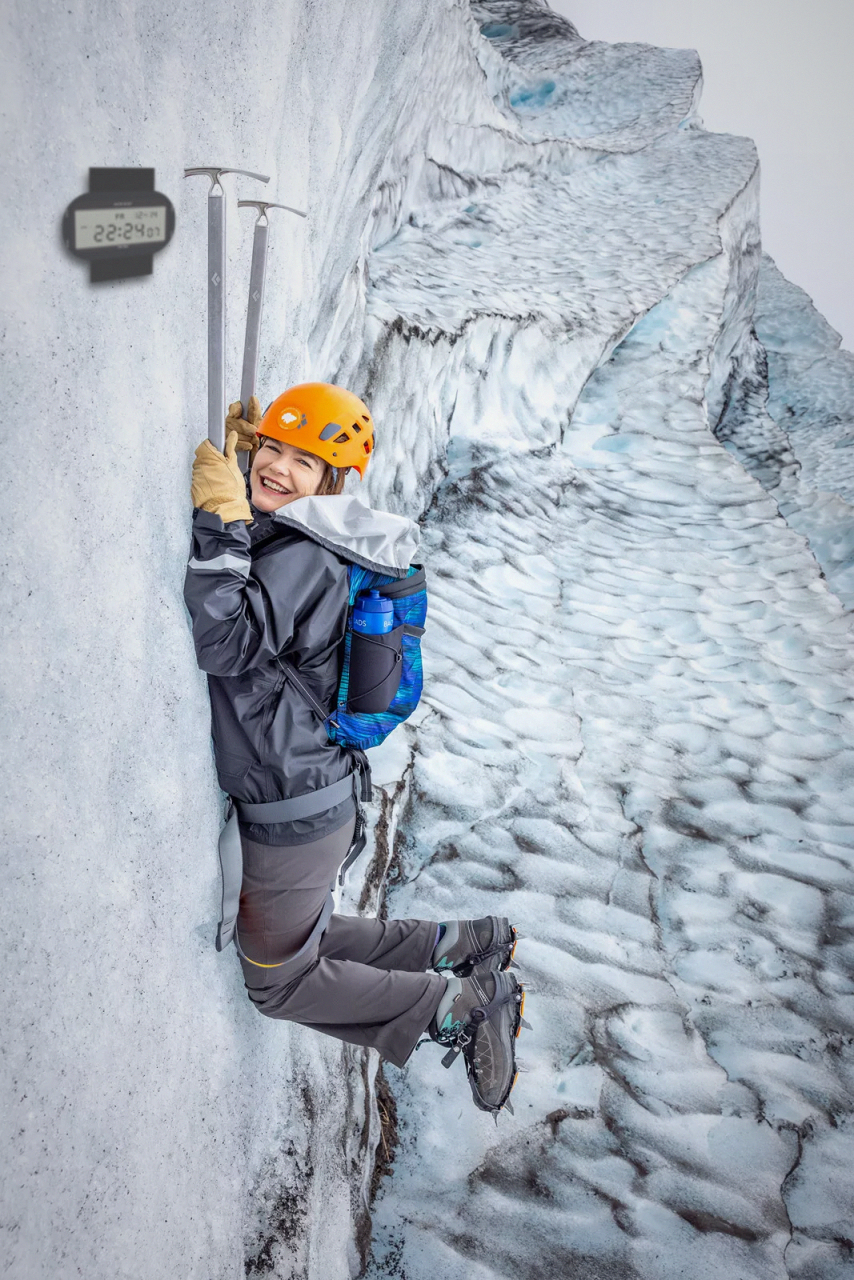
T22:24
